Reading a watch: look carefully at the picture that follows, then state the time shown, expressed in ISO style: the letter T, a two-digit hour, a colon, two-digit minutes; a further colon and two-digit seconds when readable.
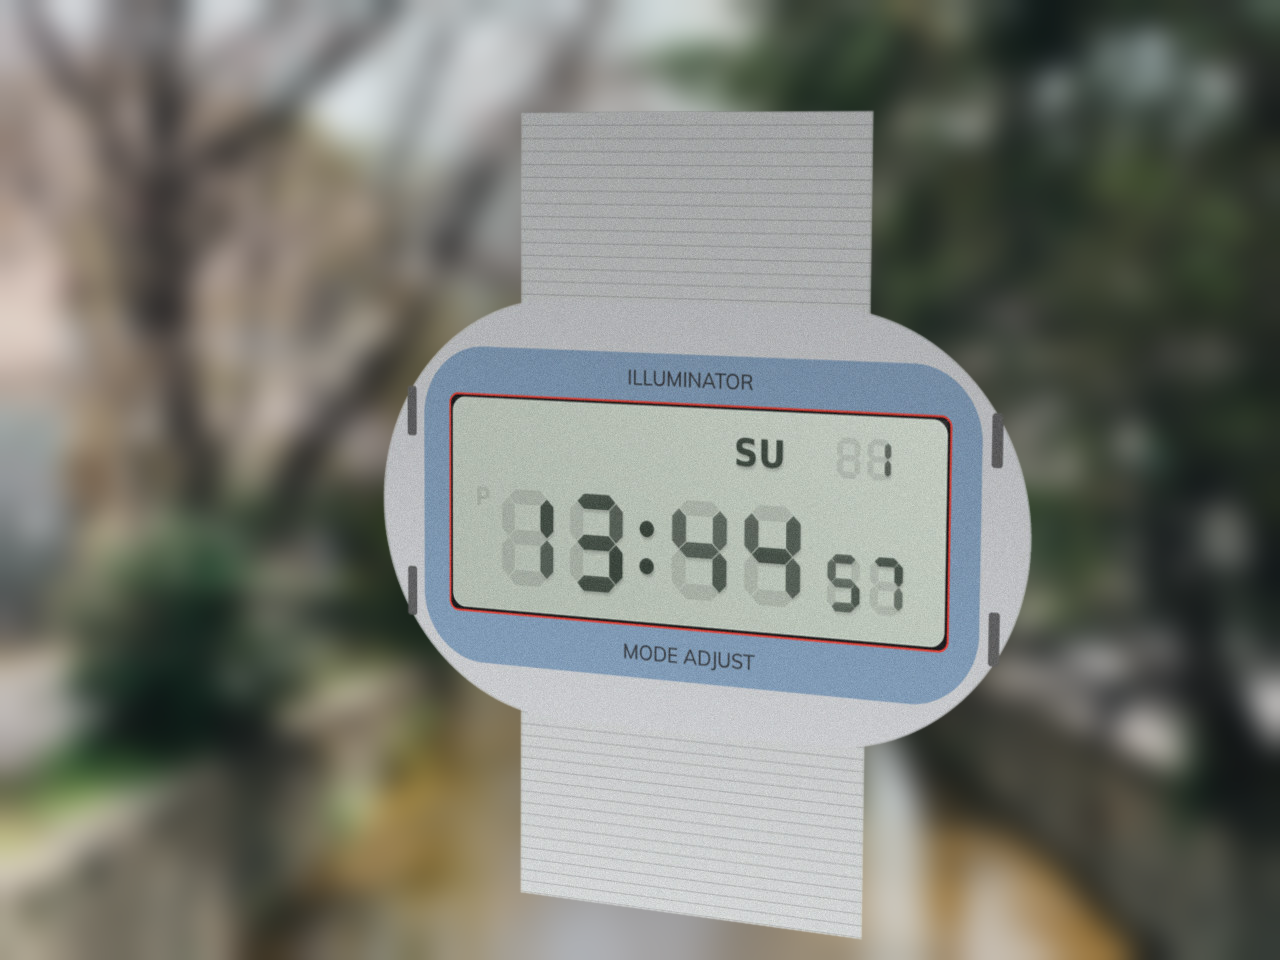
T13:44:57
